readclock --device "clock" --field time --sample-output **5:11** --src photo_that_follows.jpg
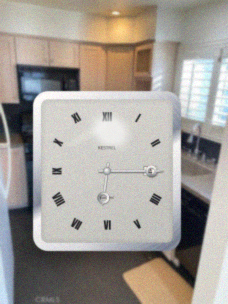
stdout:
**6:15**
